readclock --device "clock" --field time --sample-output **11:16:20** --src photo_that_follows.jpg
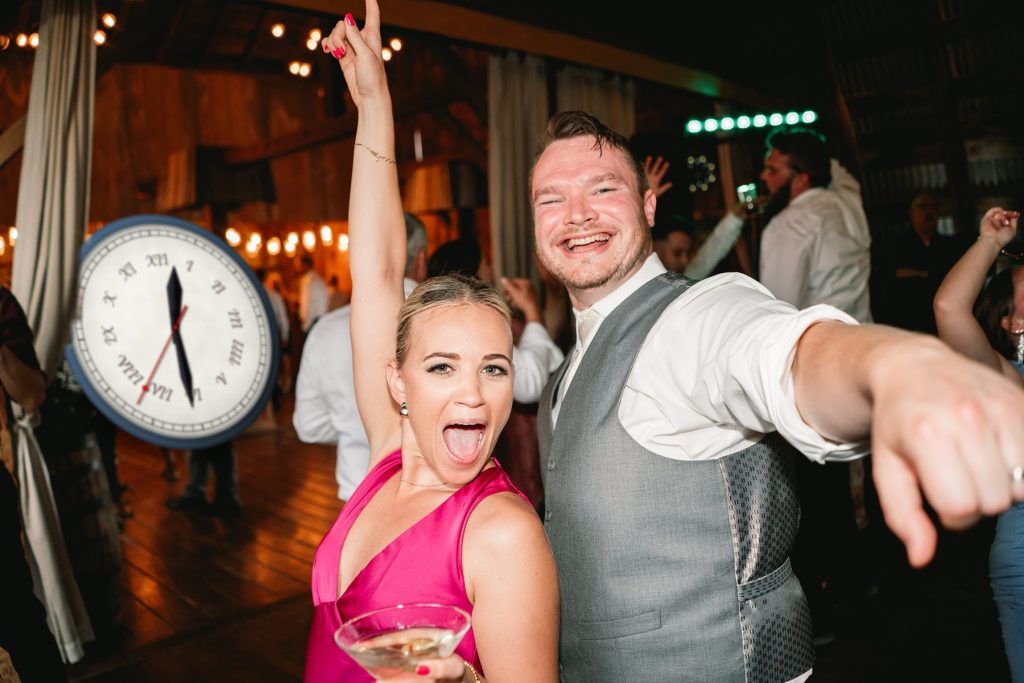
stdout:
**12:30:37**
